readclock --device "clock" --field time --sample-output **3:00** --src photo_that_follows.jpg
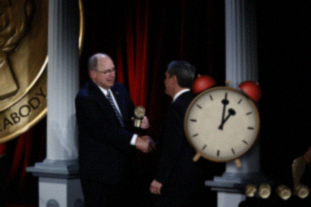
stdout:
**1:00**
